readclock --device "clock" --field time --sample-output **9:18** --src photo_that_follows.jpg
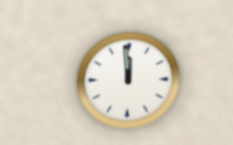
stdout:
**11:59**
